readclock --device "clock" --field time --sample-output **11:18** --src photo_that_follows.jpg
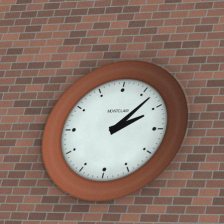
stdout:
**2:07**
